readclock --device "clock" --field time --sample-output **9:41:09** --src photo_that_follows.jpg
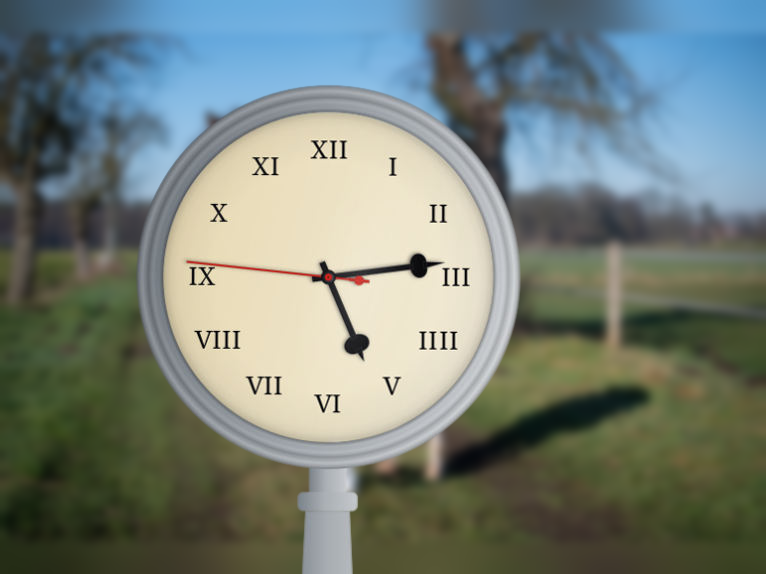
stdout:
**5:13:46**
